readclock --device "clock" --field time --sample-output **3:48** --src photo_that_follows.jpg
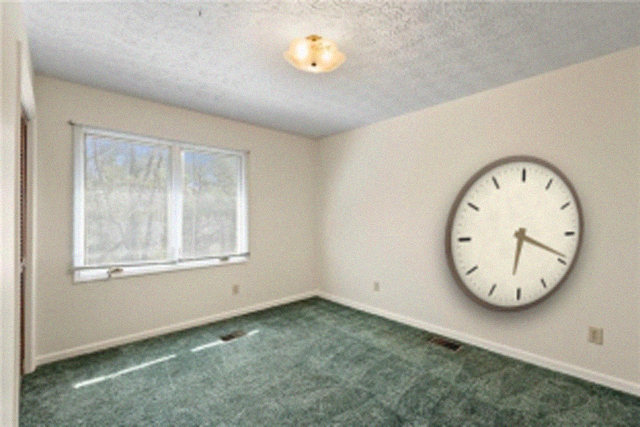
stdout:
**6:19**
